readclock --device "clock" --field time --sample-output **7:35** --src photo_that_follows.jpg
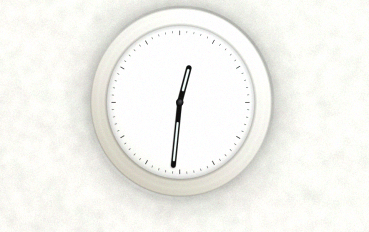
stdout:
**12:31**
